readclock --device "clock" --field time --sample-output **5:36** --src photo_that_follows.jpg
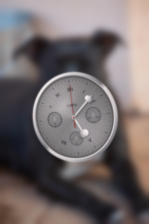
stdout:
**5:08**
